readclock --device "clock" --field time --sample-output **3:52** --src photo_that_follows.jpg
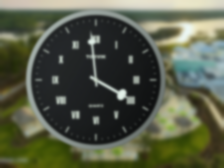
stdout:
**3:59**
